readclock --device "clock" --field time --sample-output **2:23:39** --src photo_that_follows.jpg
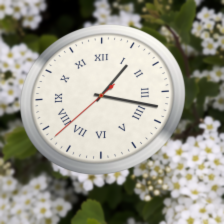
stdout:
**1:17:38**
